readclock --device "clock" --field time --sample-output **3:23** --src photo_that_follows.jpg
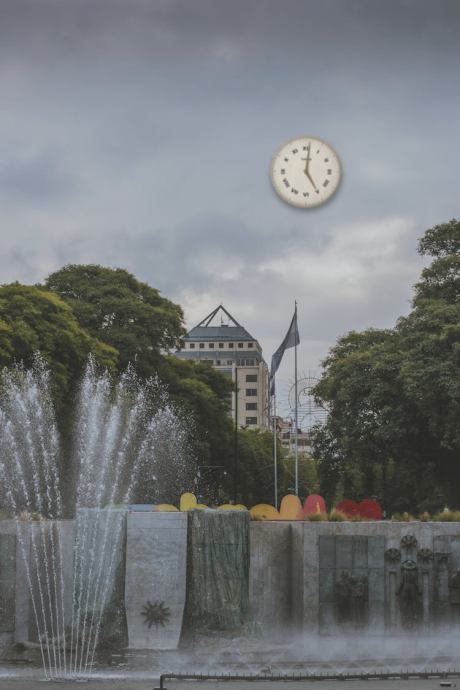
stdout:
**5:01**
